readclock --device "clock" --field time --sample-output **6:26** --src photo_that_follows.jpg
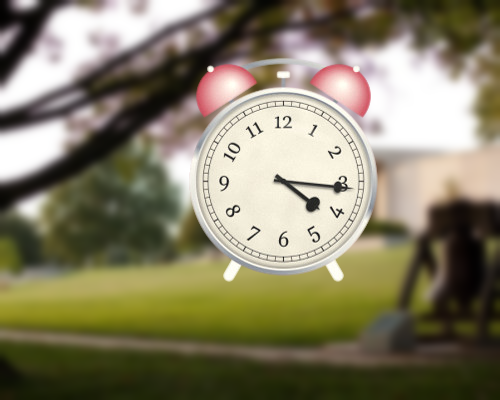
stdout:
**4:16**
